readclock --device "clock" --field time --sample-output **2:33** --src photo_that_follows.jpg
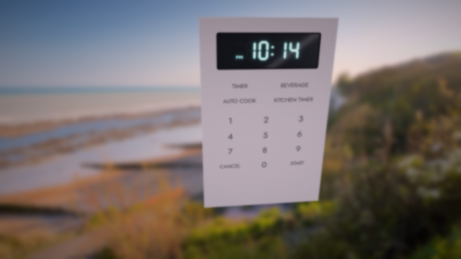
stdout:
**10:14**
